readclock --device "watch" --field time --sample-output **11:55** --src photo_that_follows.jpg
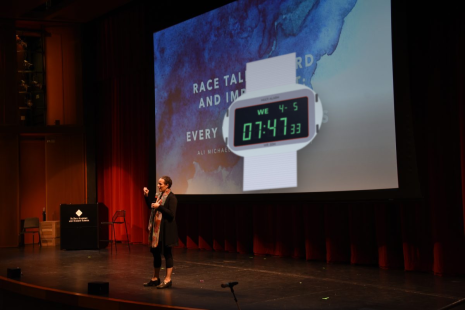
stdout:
**7:47**
